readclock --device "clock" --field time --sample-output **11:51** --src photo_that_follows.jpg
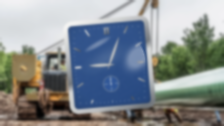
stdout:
**9:04**
